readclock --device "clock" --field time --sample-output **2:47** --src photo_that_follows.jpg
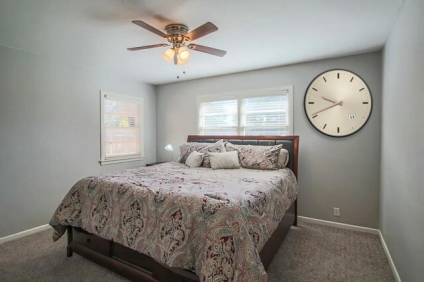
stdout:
**9:41**
